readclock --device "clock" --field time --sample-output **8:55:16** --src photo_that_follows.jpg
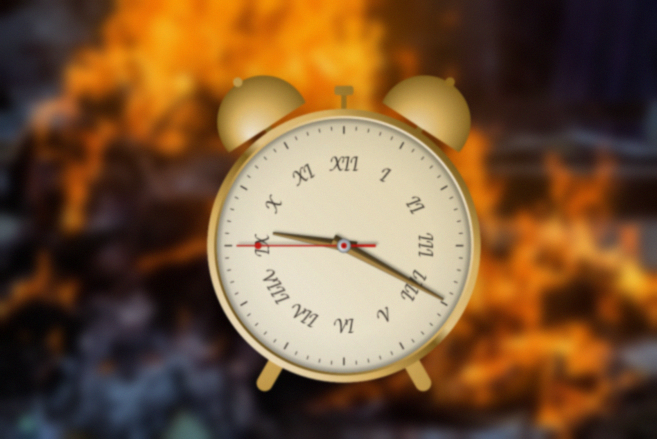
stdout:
**9:19:45**
